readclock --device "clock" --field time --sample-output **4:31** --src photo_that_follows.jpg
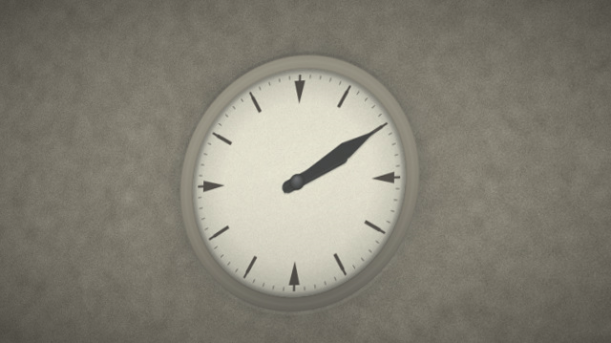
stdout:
**2:10**
